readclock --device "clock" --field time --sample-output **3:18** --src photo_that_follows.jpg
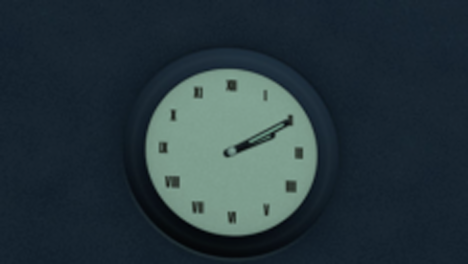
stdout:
**2:10**
